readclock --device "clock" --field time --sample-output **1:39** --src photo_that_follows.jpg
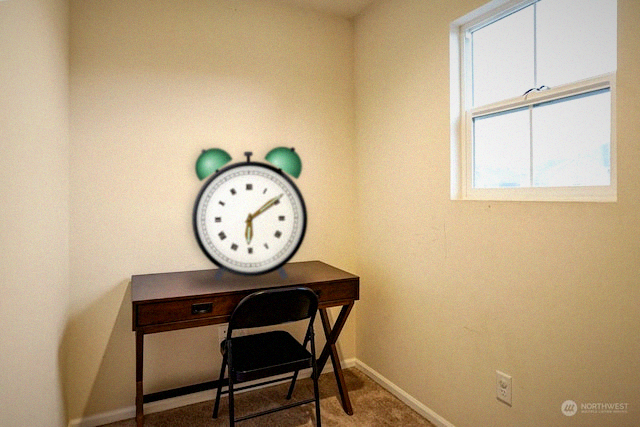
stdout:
**6:09**
